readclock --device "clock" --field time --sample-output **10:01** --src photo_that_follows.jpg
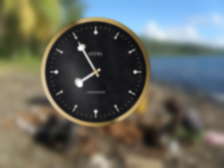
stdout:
**7:55**
